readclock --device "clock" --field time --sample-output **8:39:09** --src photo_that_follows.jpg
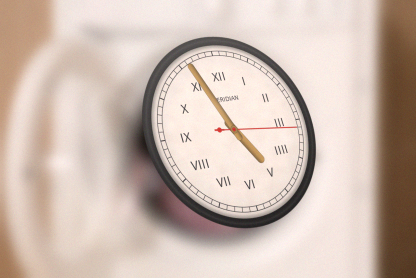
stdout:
**4:56:16**
